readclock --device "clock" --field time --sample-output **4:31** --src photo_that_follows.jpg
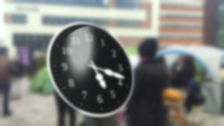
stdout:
**5:18**
